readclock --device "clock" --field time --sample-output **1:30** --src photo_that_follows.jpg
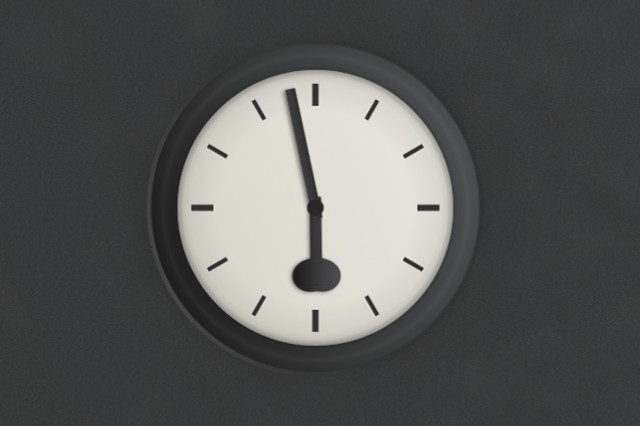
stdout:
**5:58**
